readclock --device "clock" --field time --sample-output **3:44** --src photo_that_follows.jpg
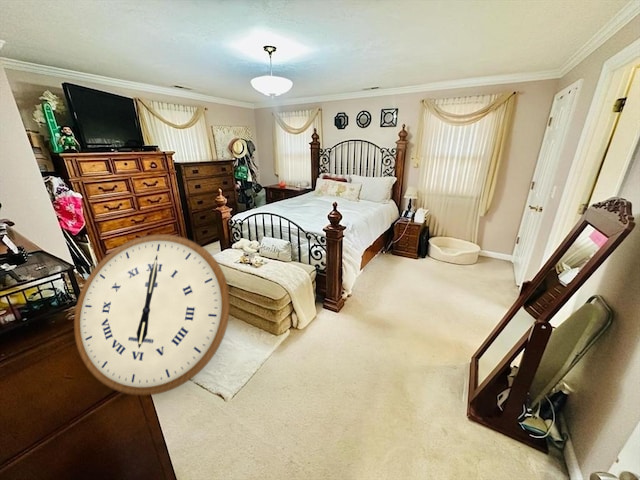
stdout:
**6:00**
